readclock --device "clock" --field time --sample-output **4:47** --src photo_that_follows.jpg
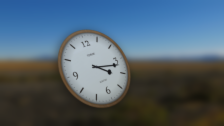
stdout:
**4:17**
